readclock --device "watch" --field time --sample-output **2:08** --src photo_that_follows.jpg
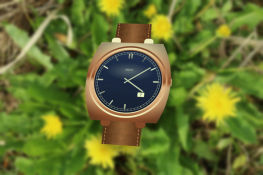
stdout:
**4:09**
